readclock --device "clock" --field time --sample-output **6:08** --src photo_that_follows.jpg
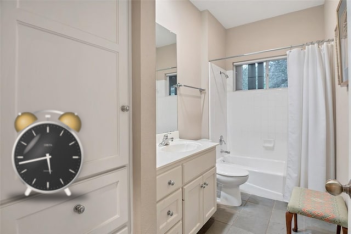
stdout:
**5:43**
